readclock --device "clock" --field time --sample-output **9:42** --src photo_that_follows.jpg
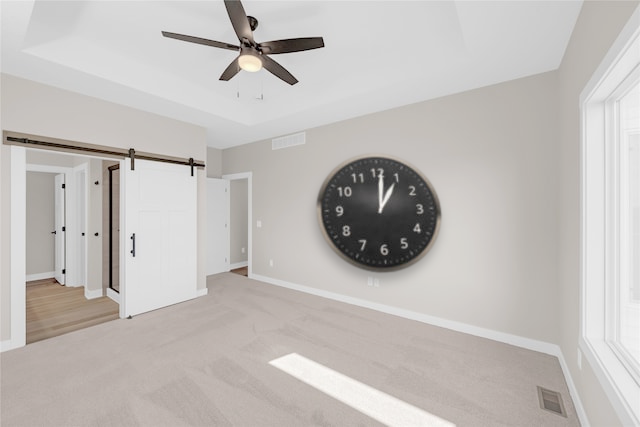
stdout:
**1:01**
